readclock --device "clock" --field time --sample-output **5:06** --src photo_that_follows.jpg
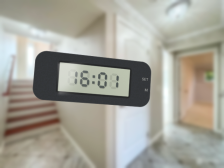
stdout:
**16:01**
